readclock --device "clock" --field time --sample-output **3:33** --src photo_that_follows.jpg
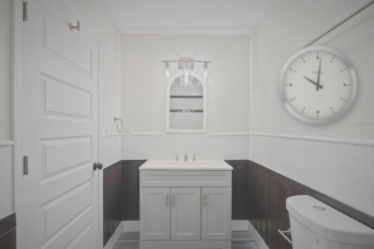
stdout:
**10:01**
